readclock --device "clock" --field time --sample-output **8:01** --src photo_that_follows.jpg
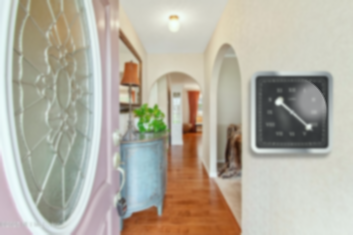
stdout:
**10:22**
